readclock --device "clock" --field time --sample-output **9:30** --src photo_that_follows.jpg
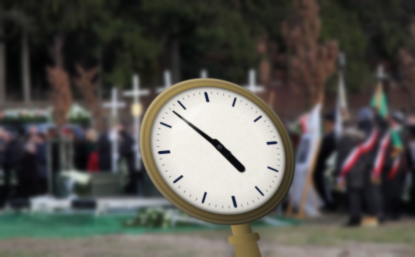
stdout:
**4:53**
